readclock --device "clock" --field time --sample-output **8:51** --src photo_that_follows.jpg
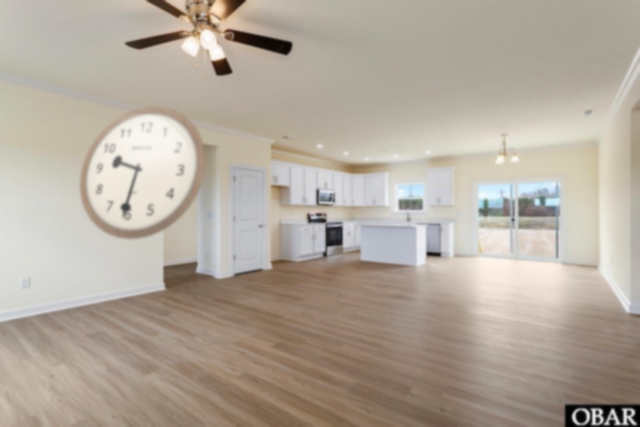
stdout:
**9:31**
